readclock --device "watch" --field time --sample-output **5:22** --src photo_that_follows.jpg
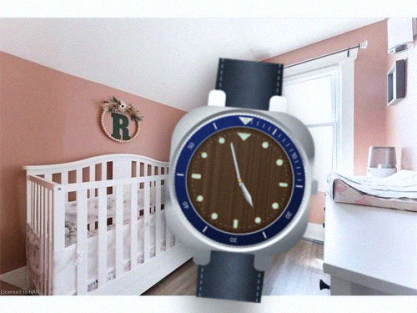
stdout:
**4:57**
